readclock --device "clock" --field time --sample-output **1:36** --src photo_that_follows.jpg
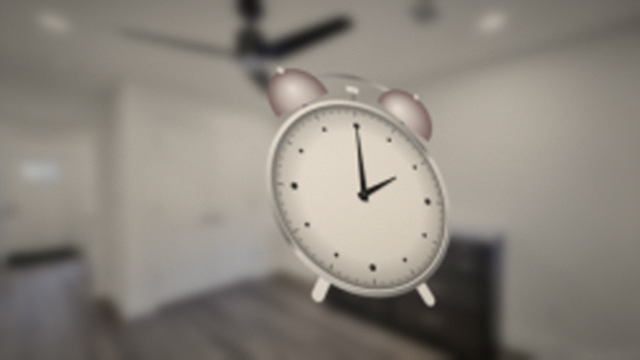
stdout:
**2:00**
